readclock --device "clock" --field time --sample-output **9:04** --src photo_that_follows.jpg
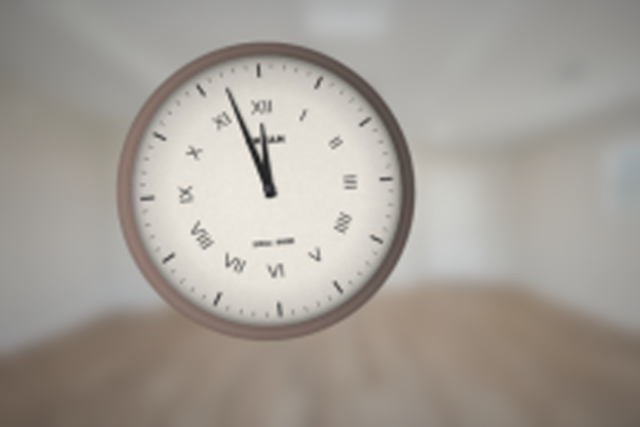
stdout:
**11:57**
